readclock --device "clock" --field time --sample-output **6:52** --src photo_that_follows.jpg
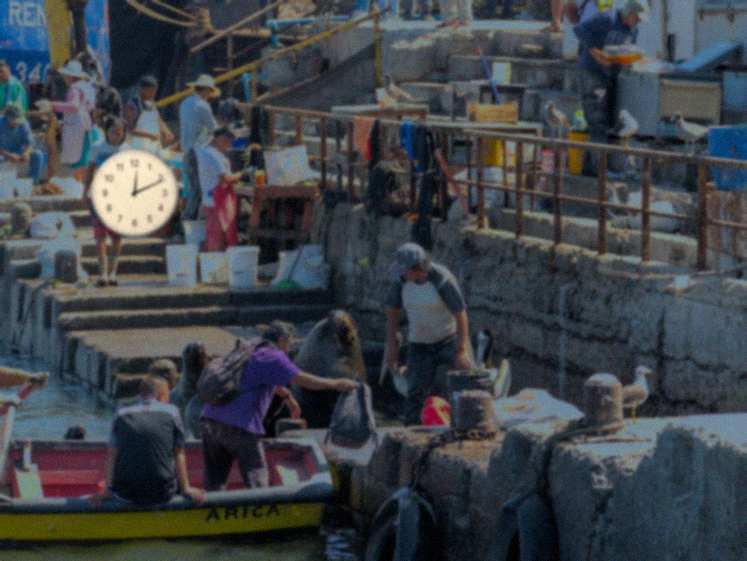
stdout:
**12:11**
